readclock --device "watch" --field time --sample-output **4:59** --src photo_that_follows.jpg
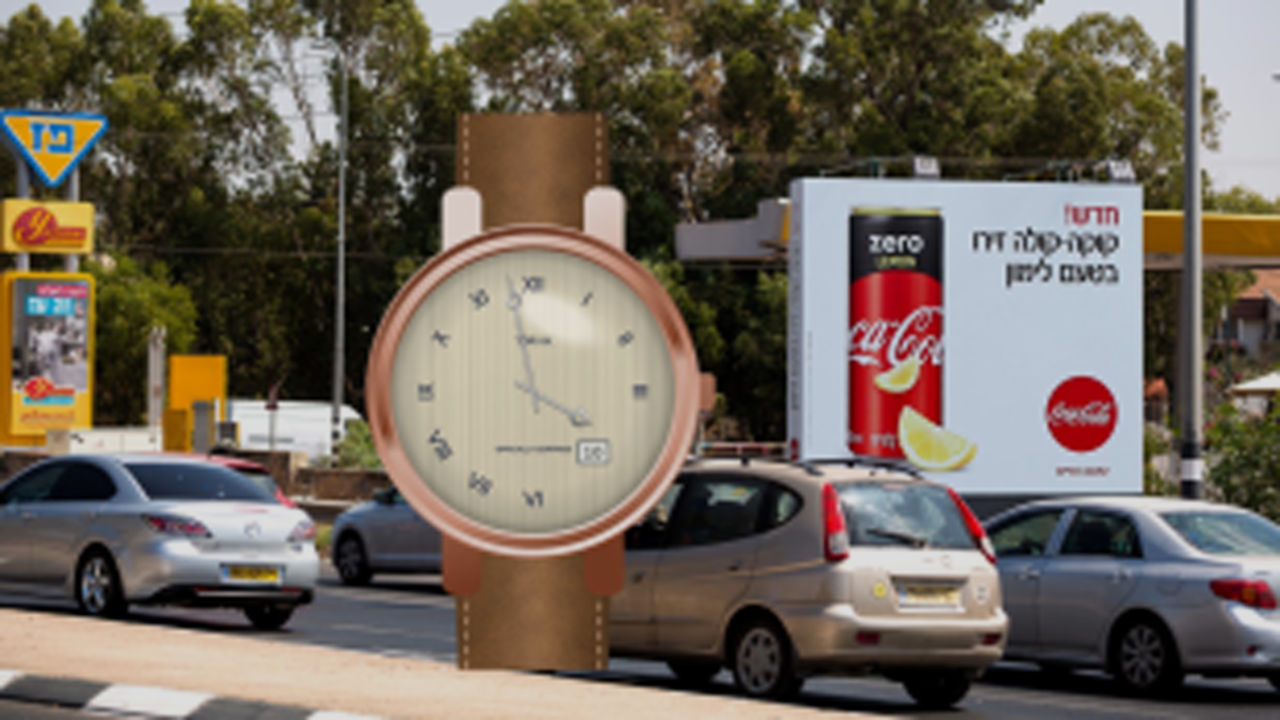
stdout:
**3:58**
